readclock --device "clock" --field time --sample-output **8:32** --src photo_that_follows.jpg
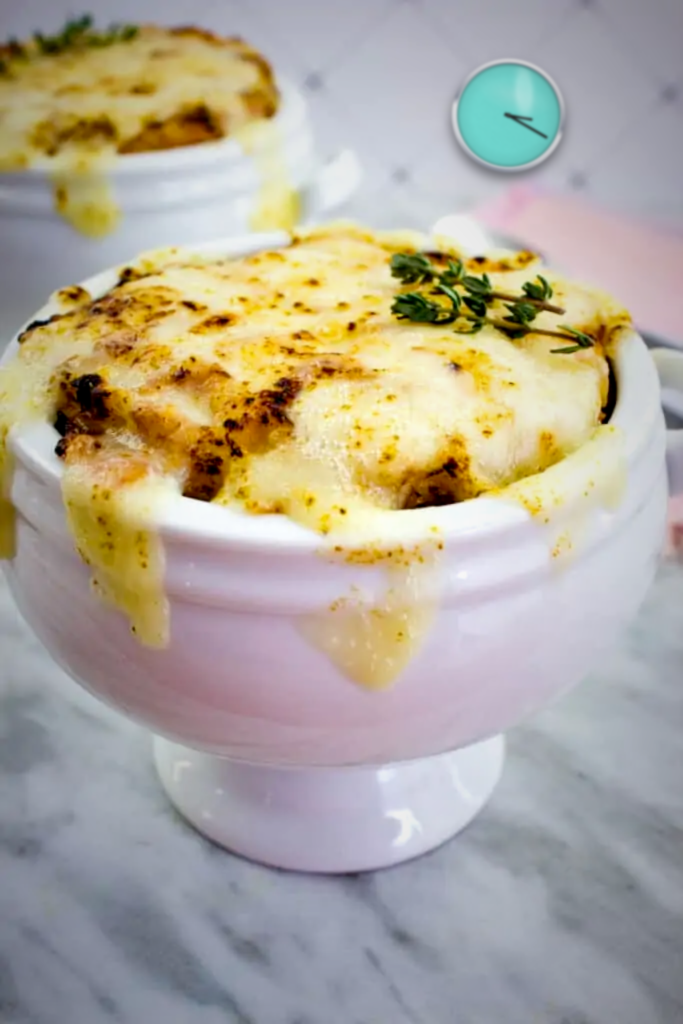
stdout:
**3:20**
